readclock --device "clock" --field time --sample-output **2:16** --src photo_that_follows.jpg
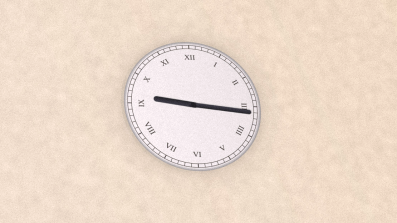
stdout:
**9:16**
